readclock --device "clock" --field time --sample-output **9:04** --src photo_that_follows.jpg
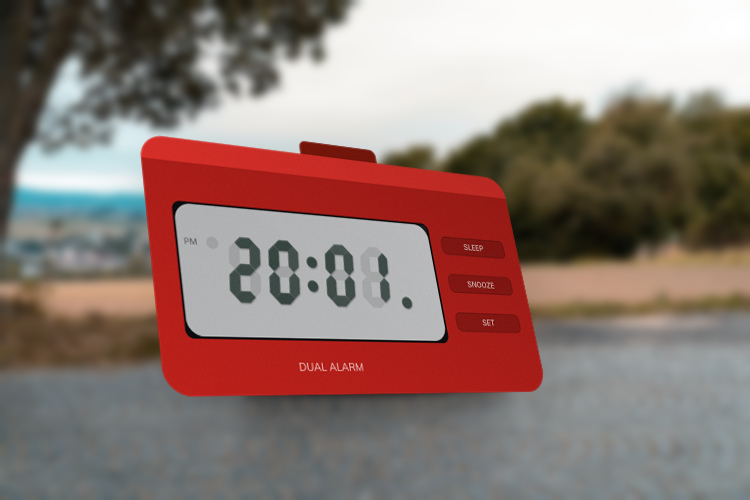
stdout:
**20:01**
